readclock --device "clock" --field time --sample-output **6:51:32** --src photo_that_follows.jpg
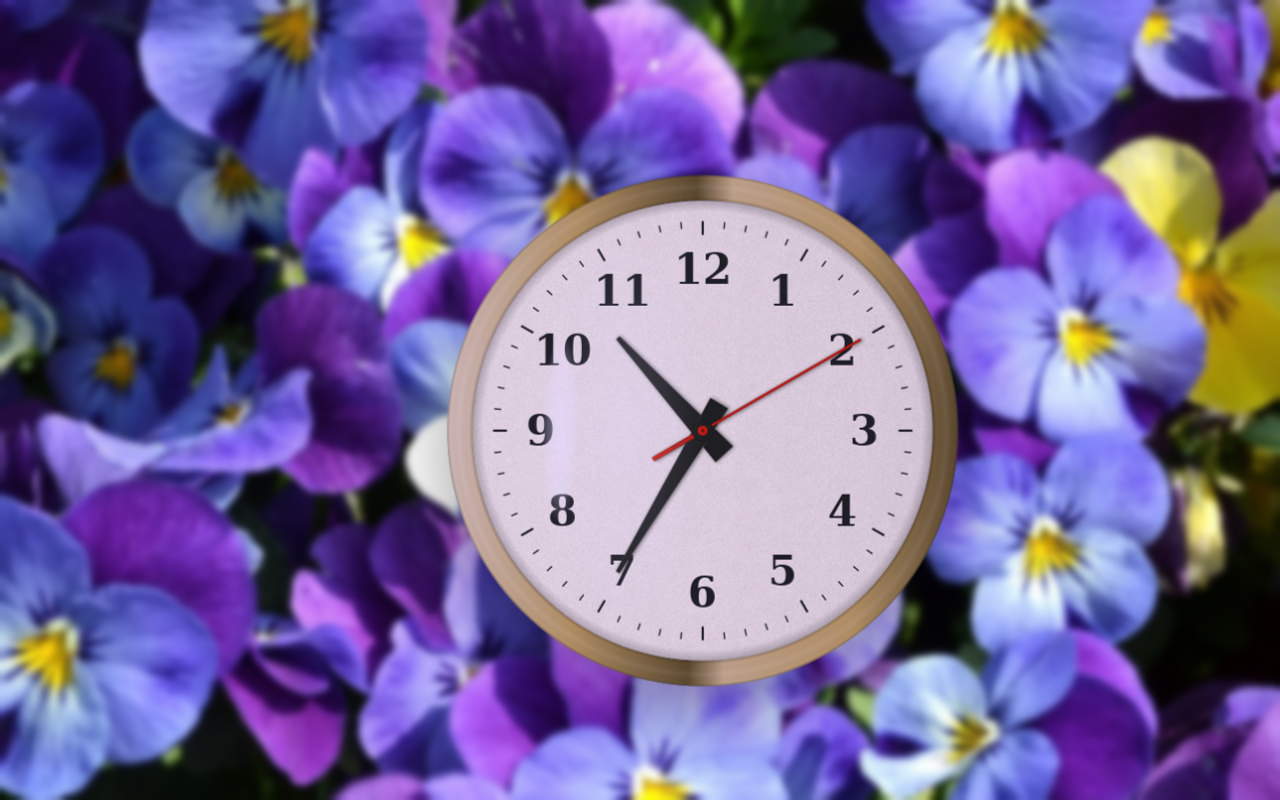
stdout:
**10:35:10**
